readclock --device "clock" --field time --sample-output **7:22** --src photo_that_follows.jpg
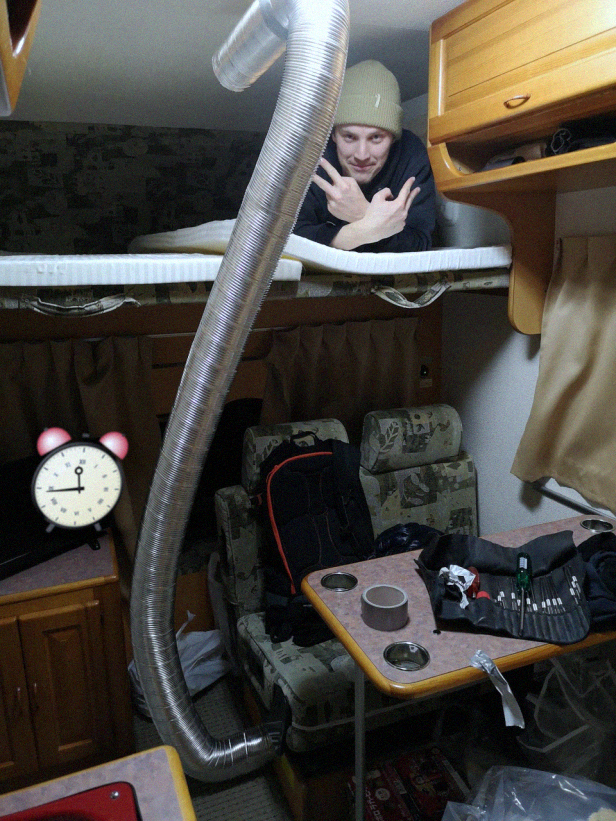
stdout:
**11:44**
